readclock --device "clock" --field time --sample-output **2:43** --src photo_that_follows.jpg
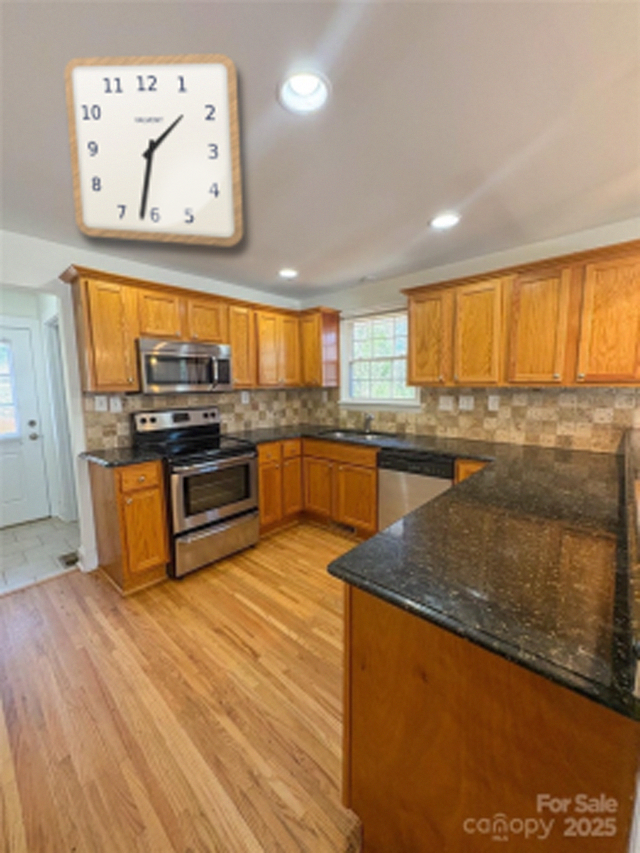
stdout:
**1:32**
